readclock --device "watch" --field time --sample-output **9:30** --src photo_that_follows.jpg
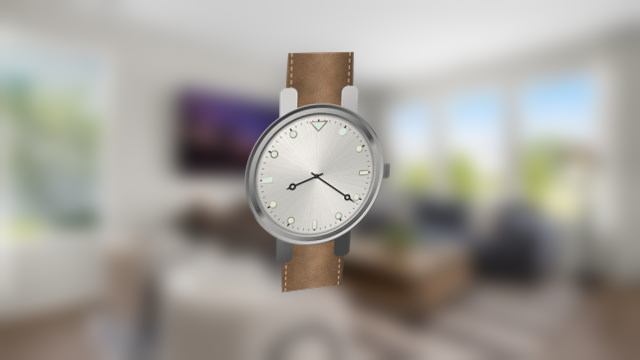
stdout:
**8:21**
